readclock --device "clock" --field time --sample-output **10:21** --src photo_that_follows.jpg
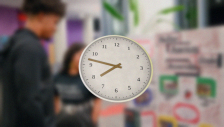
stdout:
**7:47**
